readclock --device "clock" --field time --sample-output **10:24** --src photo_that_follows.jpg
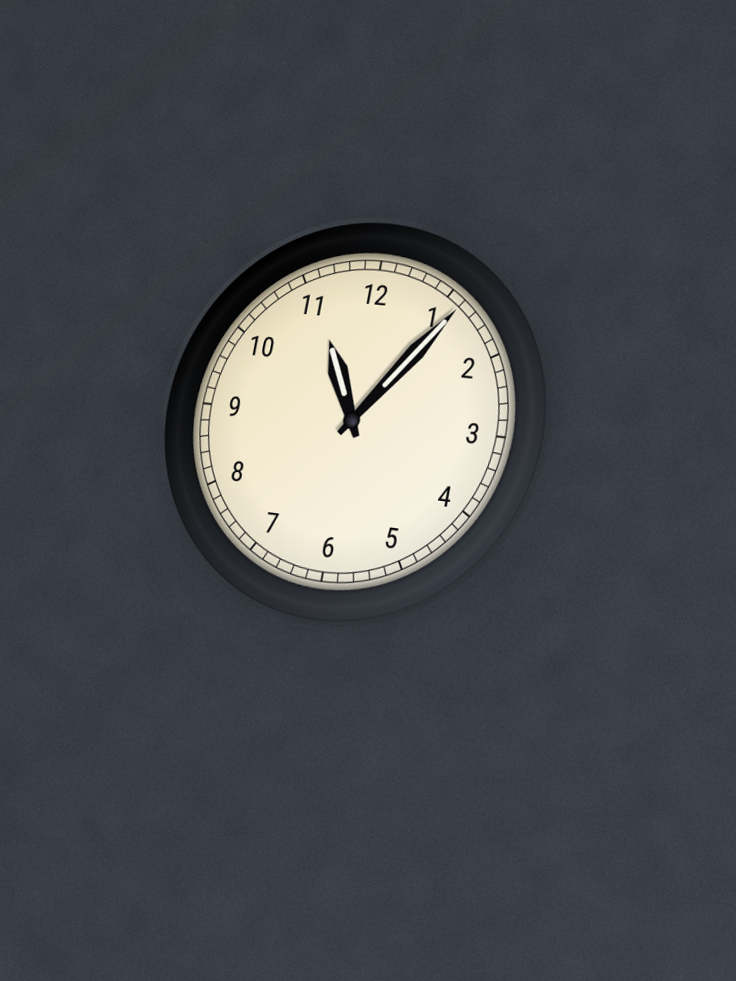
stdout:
**11:06**
